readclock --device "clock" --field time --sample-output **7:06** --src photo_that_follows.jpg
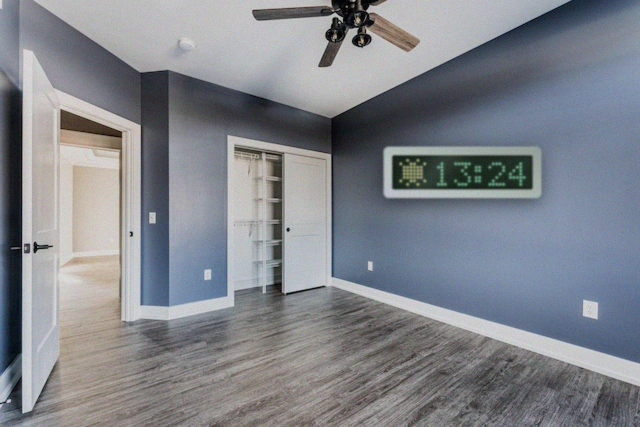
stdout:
**13:24**
